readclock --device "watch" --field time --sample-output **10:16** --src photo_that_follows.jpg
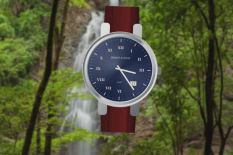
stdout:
**3:24**
